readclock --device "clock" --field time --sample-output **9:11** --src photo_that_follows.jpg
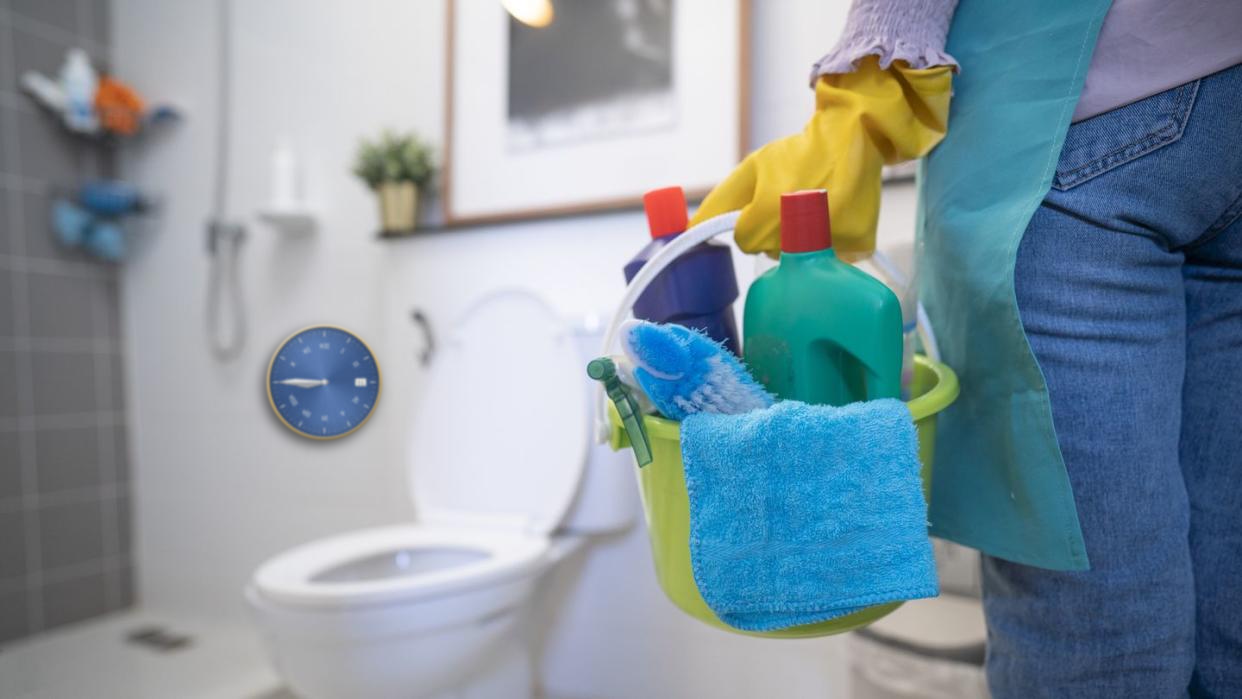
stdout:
**8:45**
